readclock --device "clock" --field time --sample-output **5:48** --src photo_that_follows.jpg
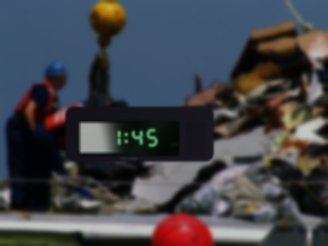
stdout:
**1:45**
